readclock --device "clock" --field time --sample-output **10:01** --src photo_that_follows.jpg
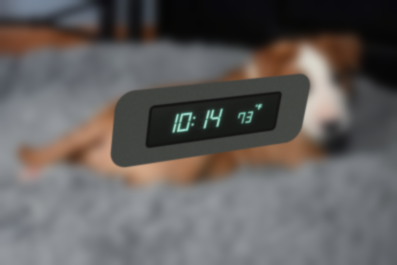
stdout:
**10:14**
